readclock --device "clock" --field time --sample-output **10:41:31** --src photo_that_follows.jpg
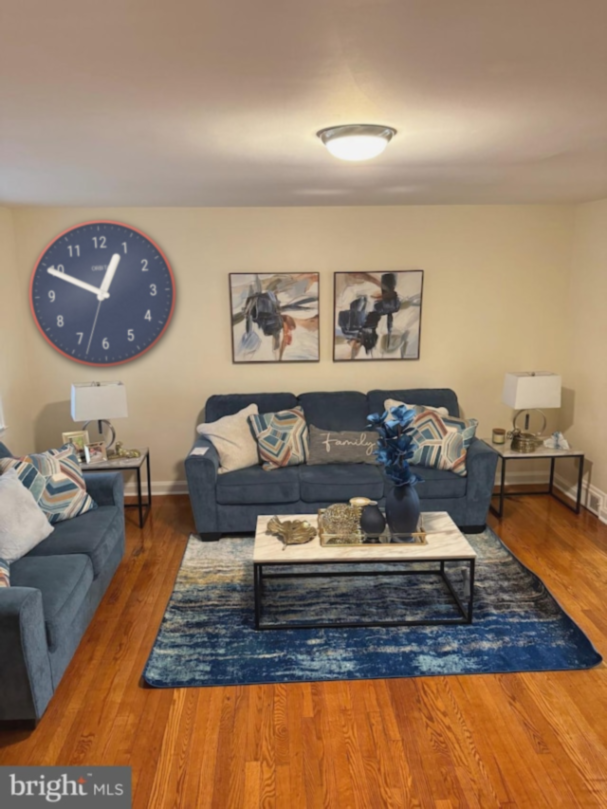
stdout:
**12:49:33**
